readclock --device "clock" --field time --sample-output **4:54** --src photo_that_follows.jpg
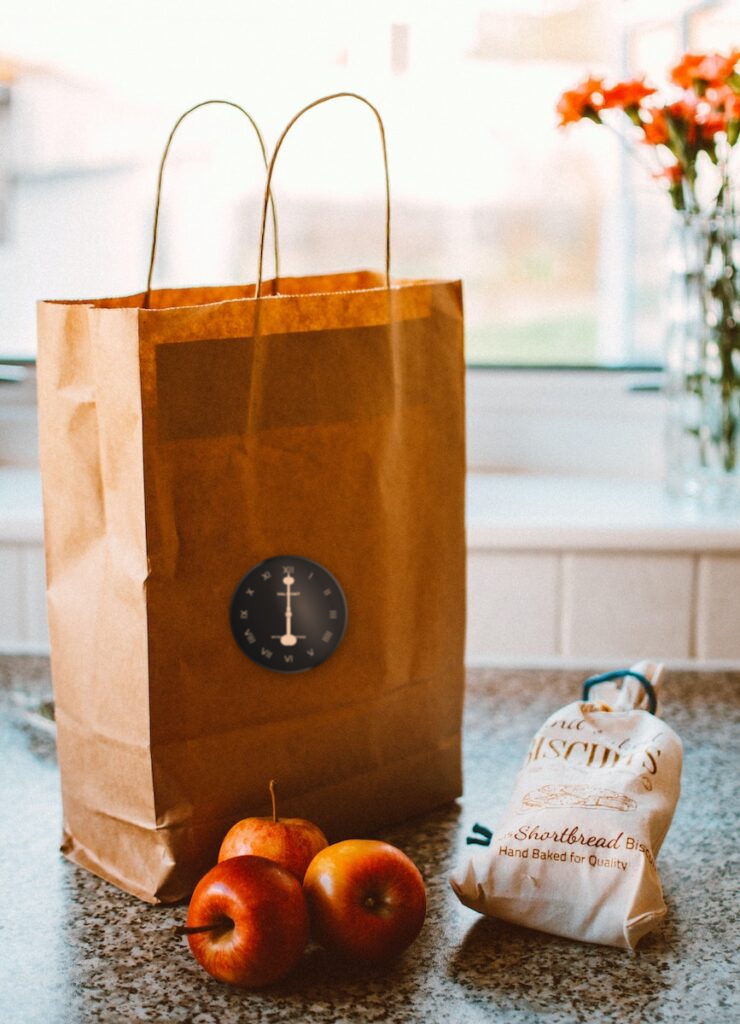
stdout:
**6:00**
